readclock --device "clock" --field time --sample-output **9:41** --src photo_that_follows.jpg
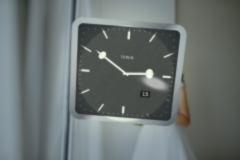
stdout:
**2:51**
